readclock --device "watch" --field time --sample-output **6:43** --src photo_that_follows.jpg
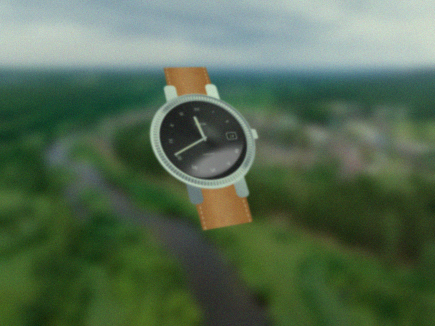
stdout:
**11:41**
